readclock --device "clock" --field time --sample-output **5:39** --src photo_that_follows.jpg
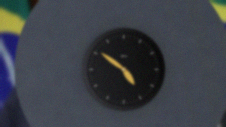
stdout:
**4:51**
